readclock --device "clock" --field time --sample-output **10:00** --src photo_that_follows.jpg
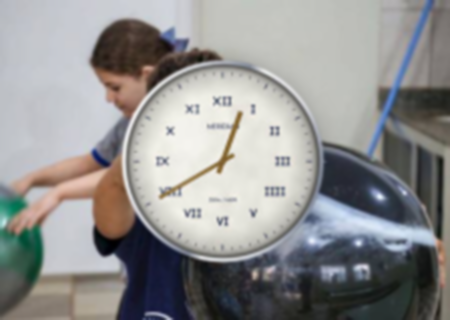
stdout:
**12:40**
